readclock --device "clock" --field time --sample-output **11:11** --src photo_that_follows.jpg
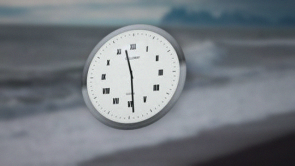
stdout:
**11:29**
